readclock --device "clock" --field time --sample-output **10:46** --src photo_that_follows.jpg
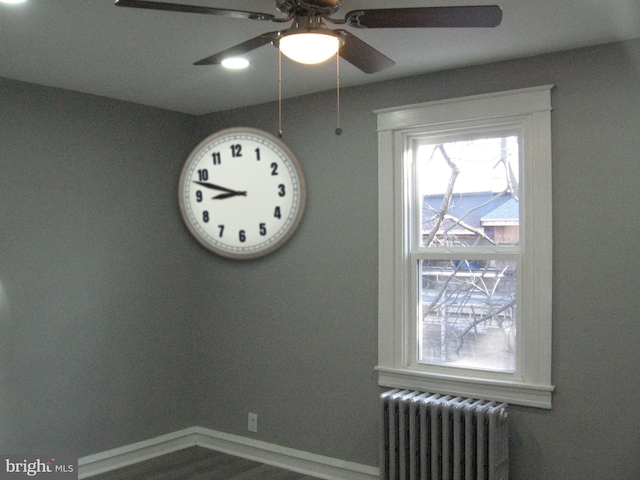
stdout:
**8:48**
